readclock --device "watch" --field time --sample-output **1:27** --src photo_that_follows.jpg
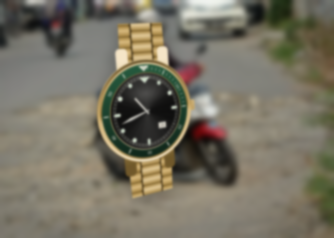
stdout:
**10:42**
